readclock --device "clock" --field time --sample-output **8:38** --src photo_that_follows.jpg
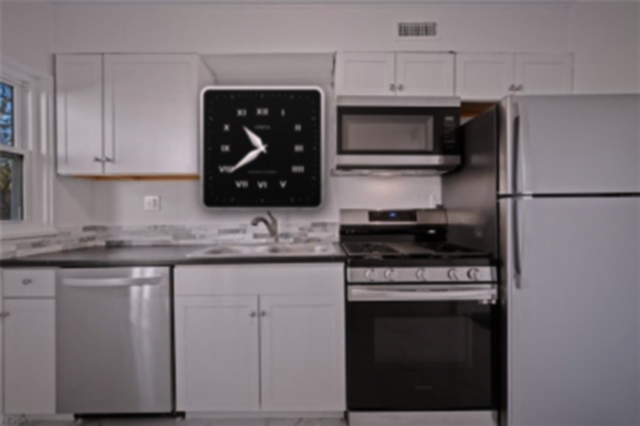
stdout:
**10:39**
